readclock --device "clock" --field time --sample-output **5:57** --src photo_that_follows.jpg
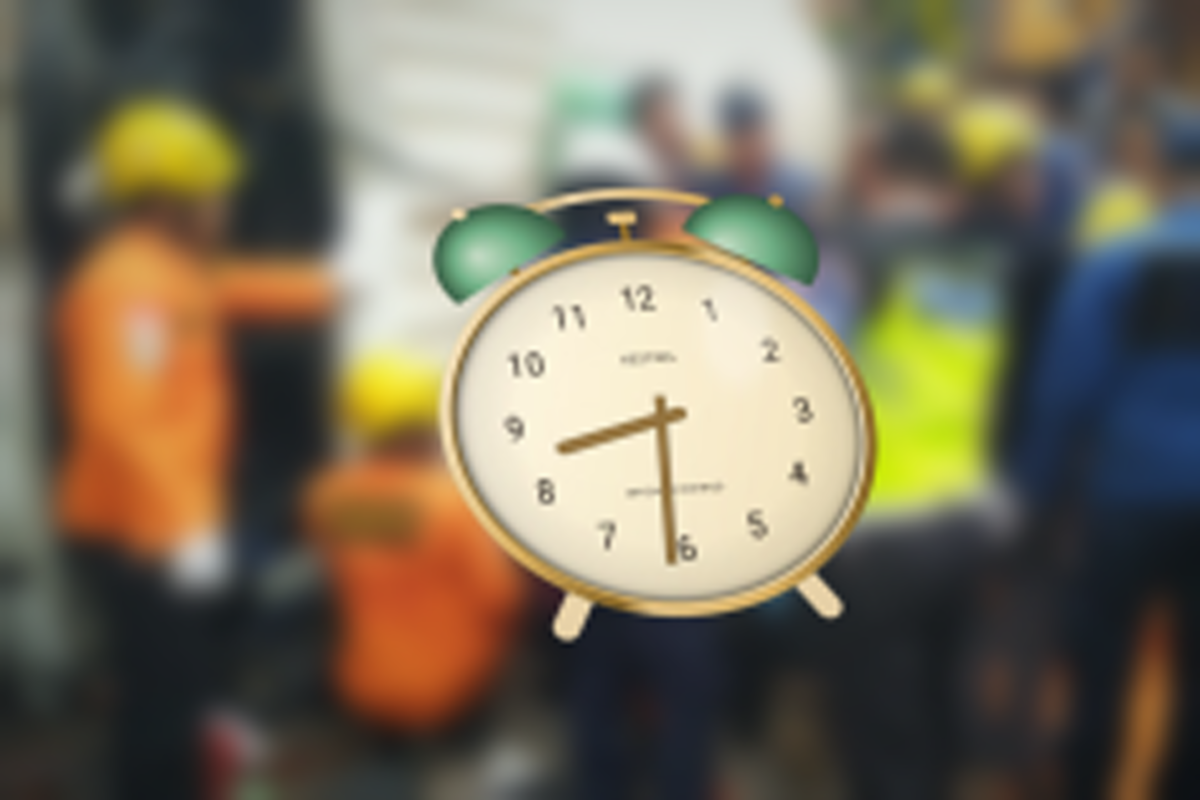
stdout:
**8:31**
